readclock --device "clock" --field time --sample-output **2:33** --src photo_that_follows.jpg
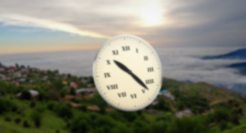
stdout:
**10:23**
